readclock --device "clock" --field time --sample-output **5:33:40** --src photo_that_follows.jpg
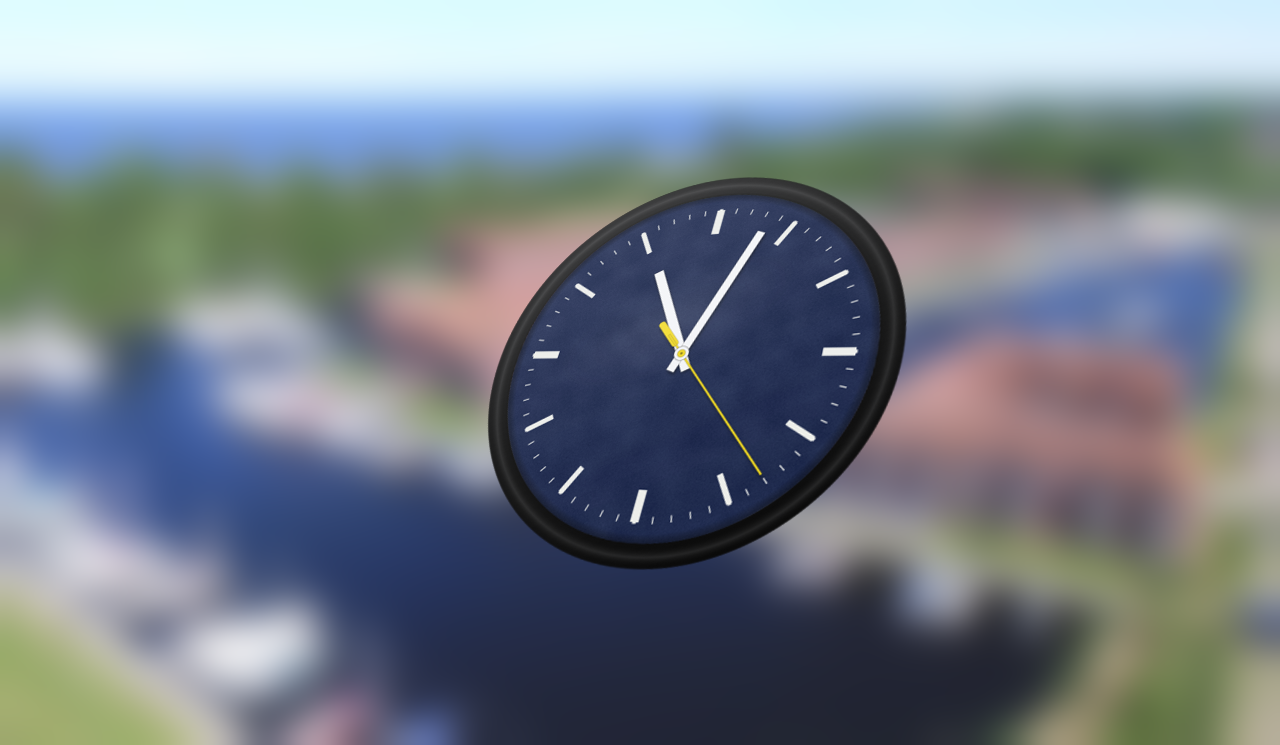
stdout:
**11:03:23**
